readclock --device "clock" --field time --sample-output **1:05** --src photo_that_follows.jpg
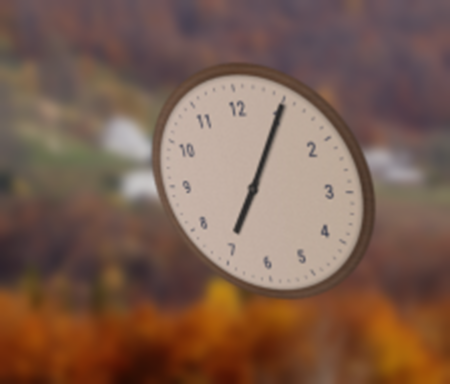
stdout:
**7:05**
